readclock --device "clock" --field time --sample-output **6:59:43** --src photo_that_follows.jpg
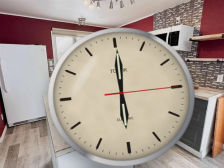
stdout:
**6:00:15**
